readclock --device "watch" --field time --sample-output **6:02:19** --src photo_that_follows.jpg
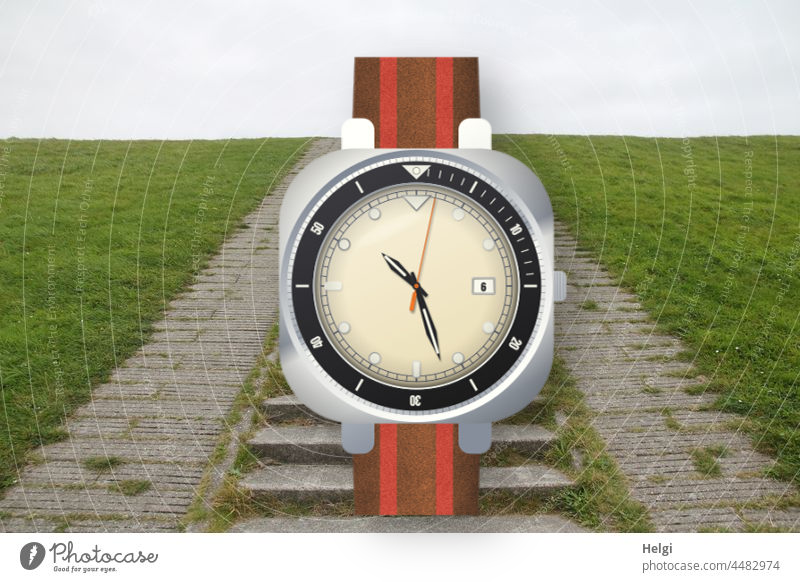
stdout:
**10:27:02**
